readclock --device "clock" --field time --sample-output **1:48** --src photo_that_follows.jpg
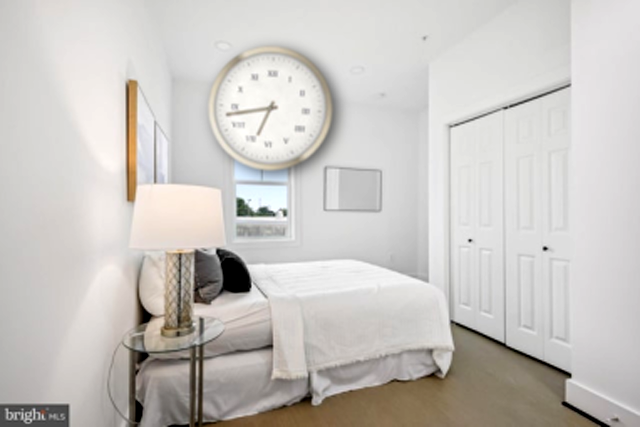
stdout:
**6:43**
